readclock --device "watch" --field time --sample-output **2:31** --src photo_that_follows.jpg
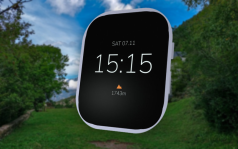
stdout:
**15:15**
